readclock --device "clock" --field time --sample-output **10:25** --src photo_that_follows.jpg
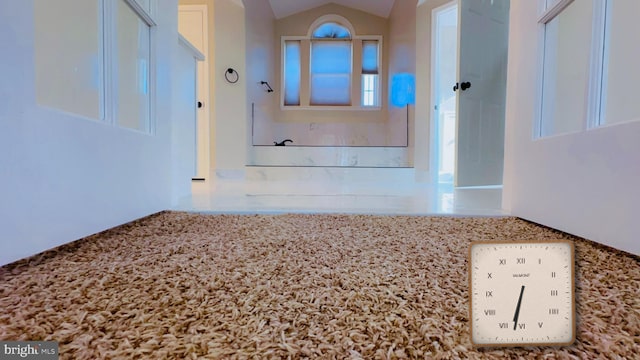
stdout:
**6:32**
